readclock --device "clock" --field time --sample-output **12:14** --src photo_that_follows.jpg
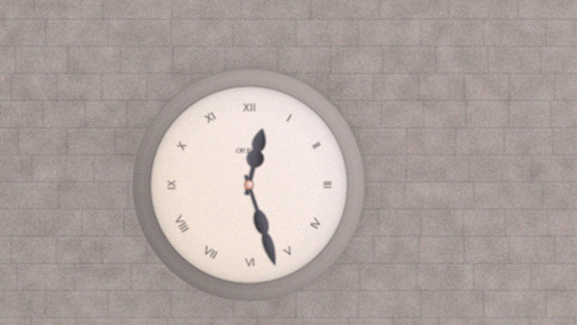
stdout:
**12:27**
